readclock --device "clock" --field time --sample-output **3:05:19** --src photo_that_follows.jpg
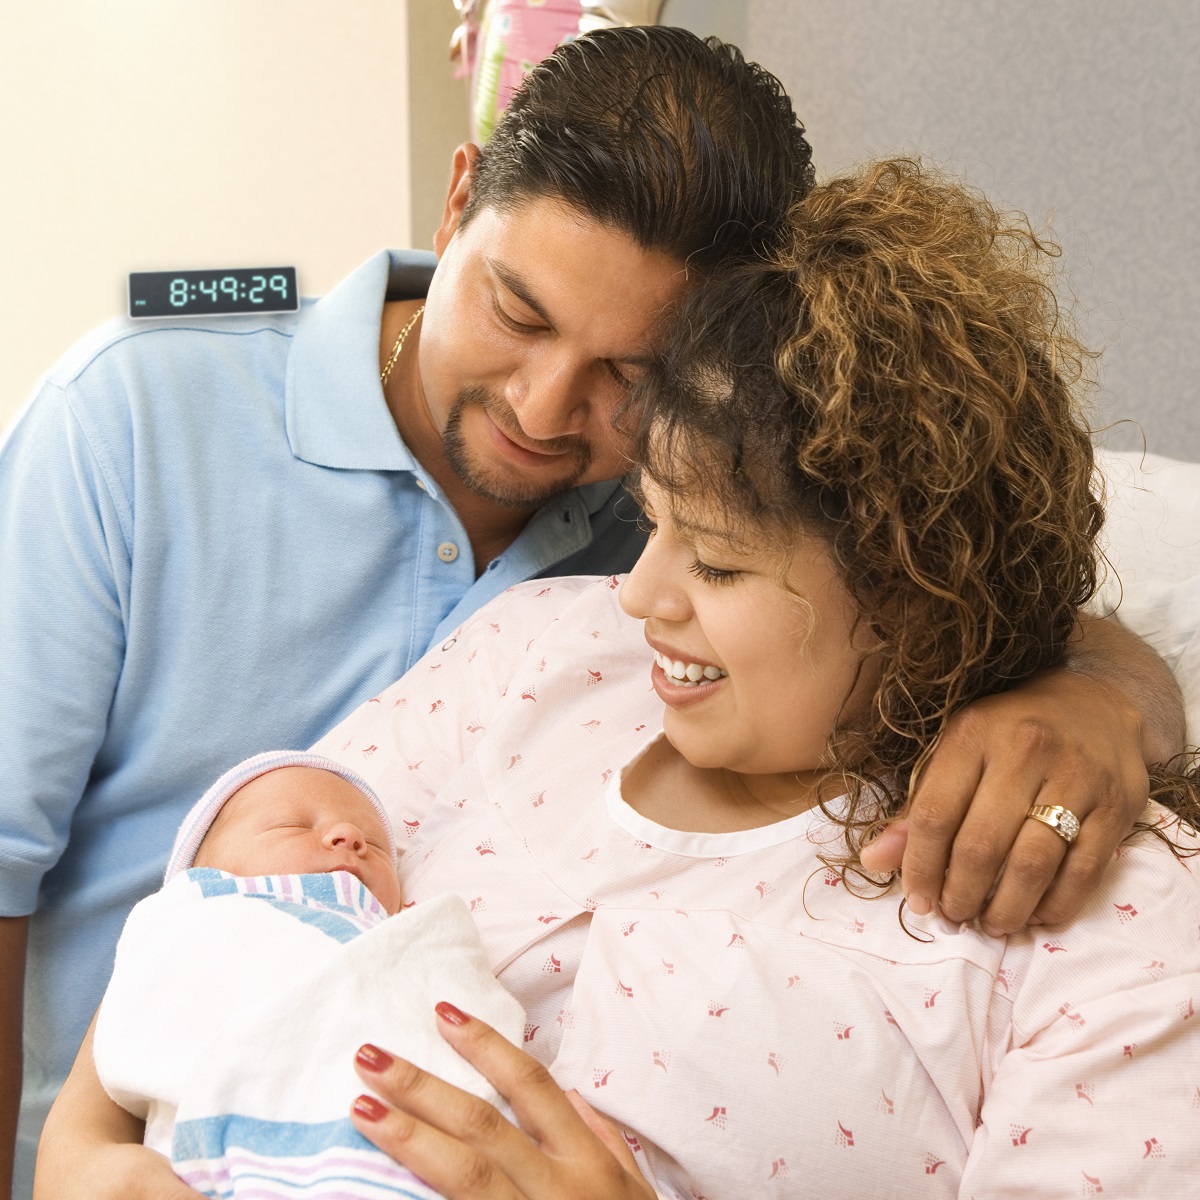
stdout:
**8:49:29**
